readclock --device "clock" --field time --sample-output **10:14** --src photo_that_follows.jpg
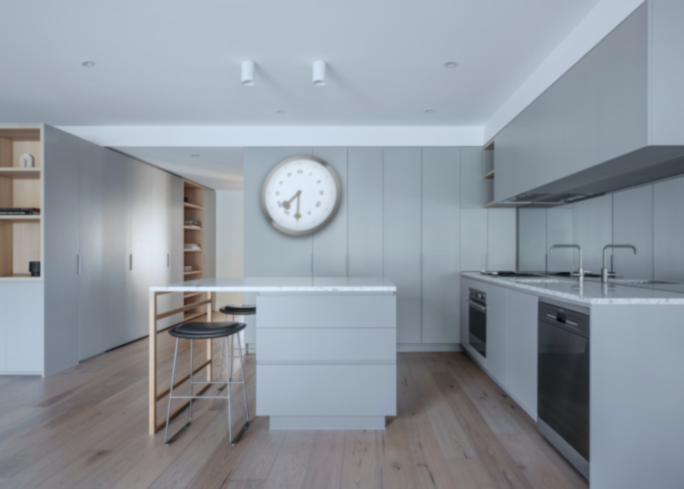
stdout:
**7:30**
